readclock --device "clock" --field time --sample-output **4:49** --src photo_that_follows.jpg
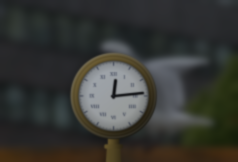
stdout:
**12:14**
